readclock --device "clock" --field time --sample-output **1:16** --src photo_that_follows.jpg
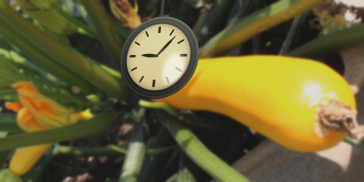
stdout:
**9:07**
